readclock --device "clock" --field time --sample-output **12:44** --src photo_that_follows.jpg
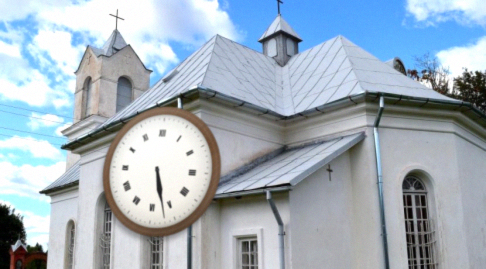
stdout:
**5:27**
